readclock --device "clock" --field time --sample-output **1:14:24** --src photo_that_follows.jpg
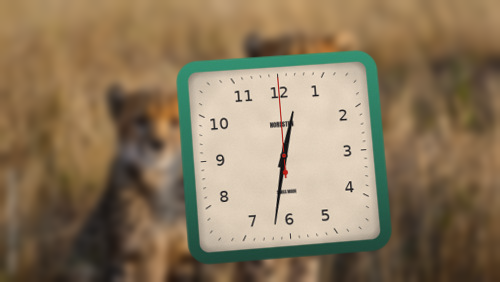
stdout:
**12:32:00**
